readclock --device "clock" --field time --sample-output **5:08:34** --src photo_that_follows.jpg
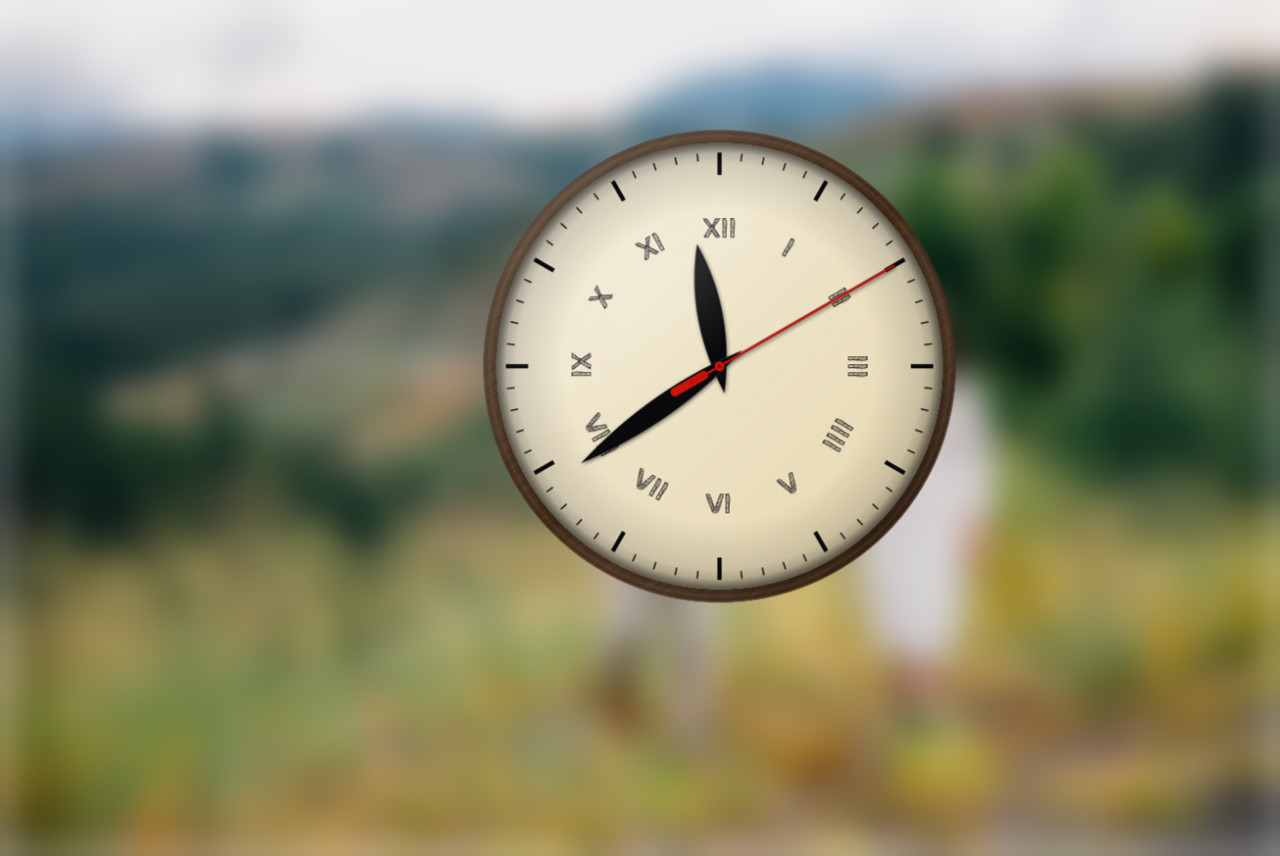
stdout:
**11:39:10**
